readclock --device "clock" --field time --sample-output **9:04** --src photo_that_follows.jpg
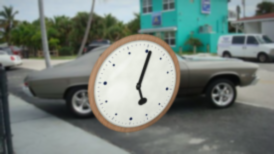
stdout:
**5:01**
